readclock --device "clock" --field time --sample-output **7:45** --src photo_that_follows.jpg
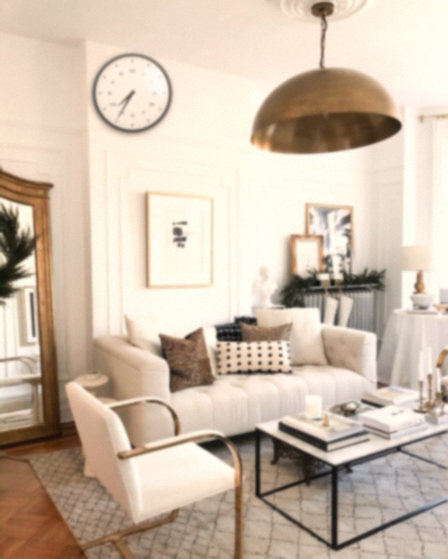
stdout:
**7:35**
